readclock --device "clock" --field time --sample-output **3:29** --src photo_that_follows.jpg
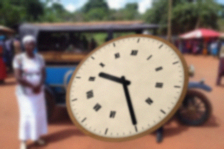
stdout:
**9:25**
